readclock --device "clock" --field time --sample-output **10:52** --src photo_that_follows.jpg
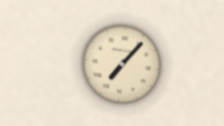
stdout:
**7:06**
